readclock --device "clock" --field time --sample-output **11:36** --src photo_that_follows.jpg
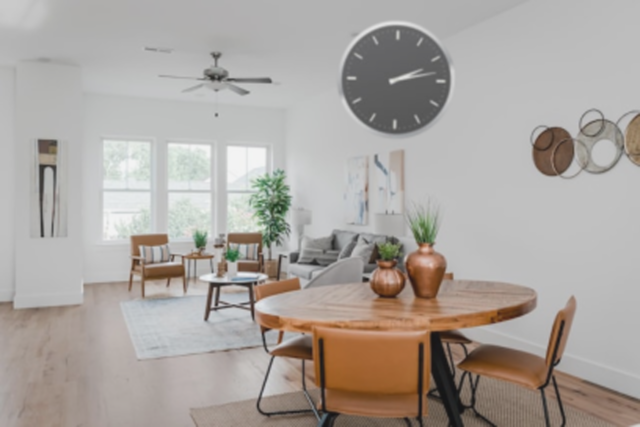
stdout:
**2:13**
